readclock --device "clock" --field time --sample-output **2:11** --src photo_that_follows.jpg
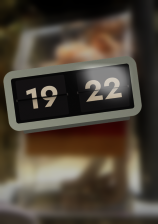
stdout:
**19:22**
